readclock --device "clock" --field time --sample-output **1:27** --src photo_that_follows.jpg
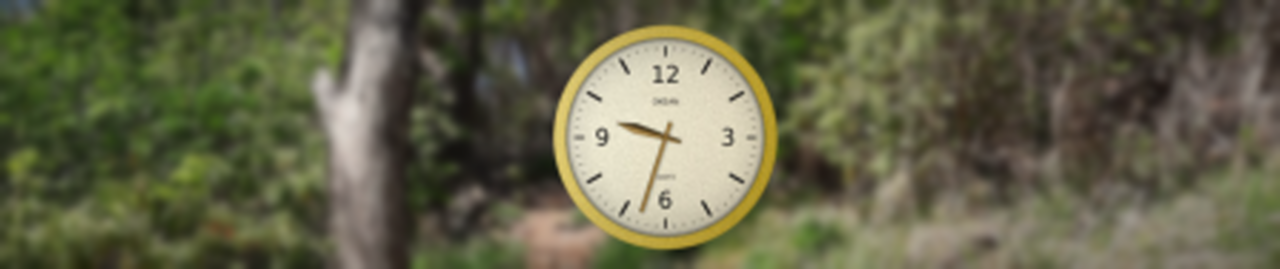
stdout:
**9:33**
